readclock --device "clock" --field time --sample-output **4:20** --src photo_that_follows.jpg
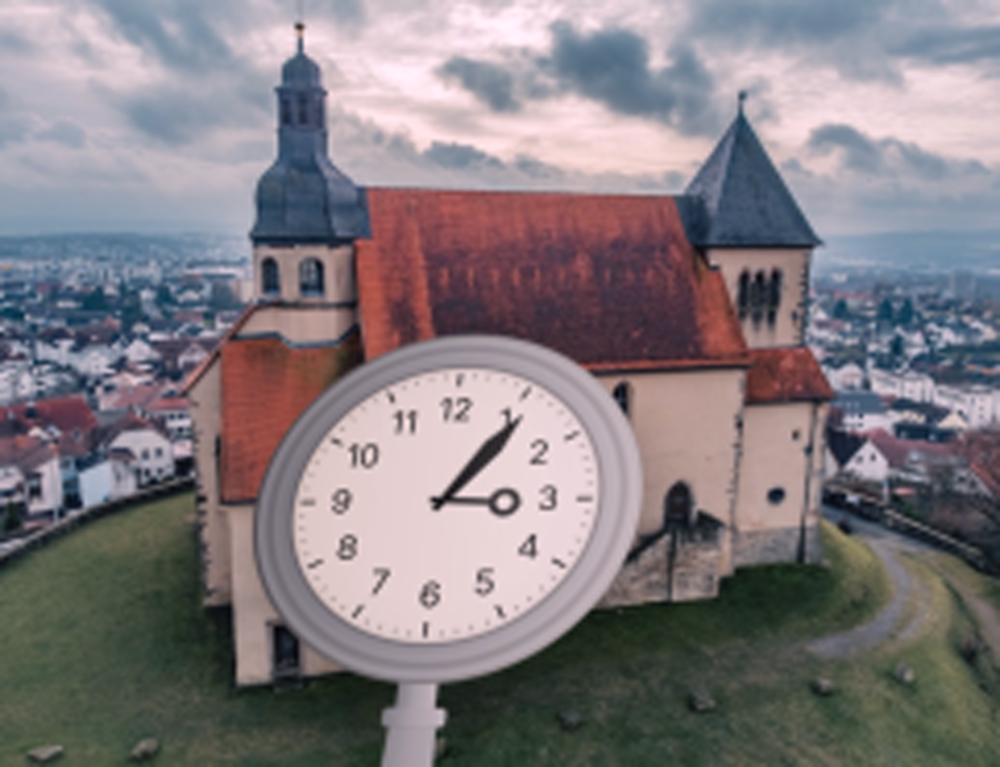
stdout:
**3:06**
